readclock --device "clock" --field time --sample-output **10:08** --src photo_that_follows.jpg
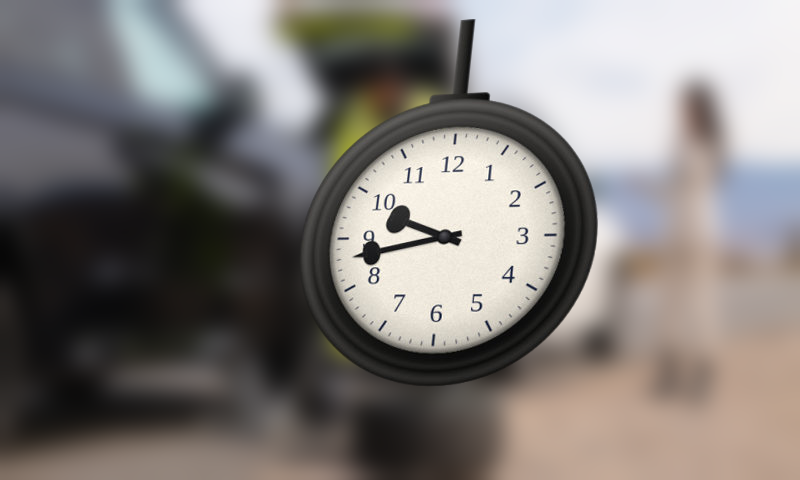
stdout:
**9:43**
